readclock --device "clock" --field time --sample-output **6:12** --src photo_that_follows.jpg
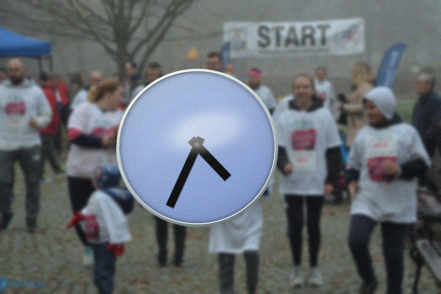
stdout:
**4:34**
